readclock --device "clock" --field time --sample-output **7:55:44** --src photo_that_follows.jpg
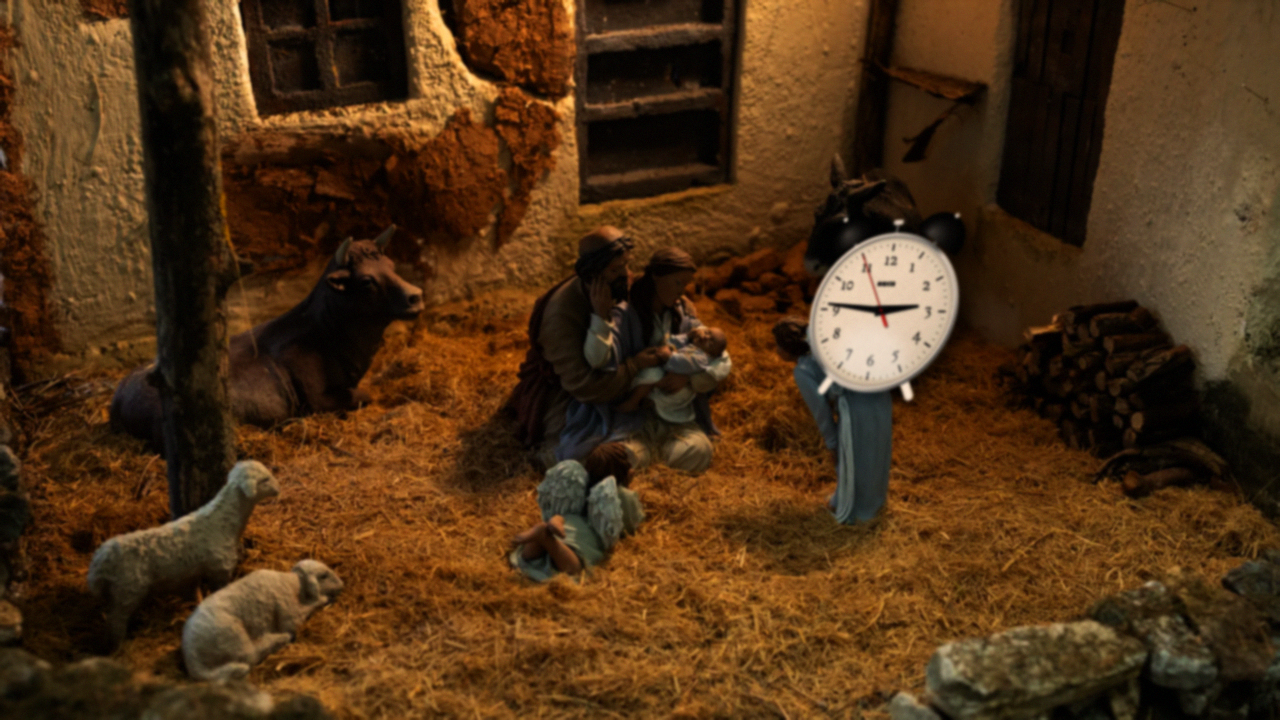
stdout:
**2:45:55**
